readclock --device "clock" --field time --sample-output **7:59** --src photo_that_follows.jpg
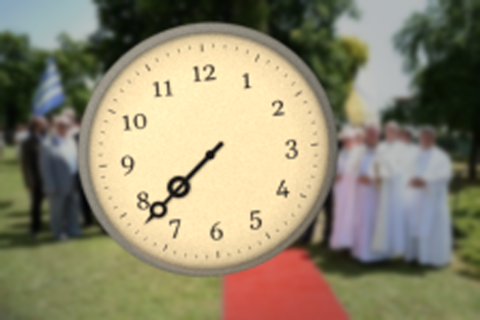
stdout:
**7:38**
